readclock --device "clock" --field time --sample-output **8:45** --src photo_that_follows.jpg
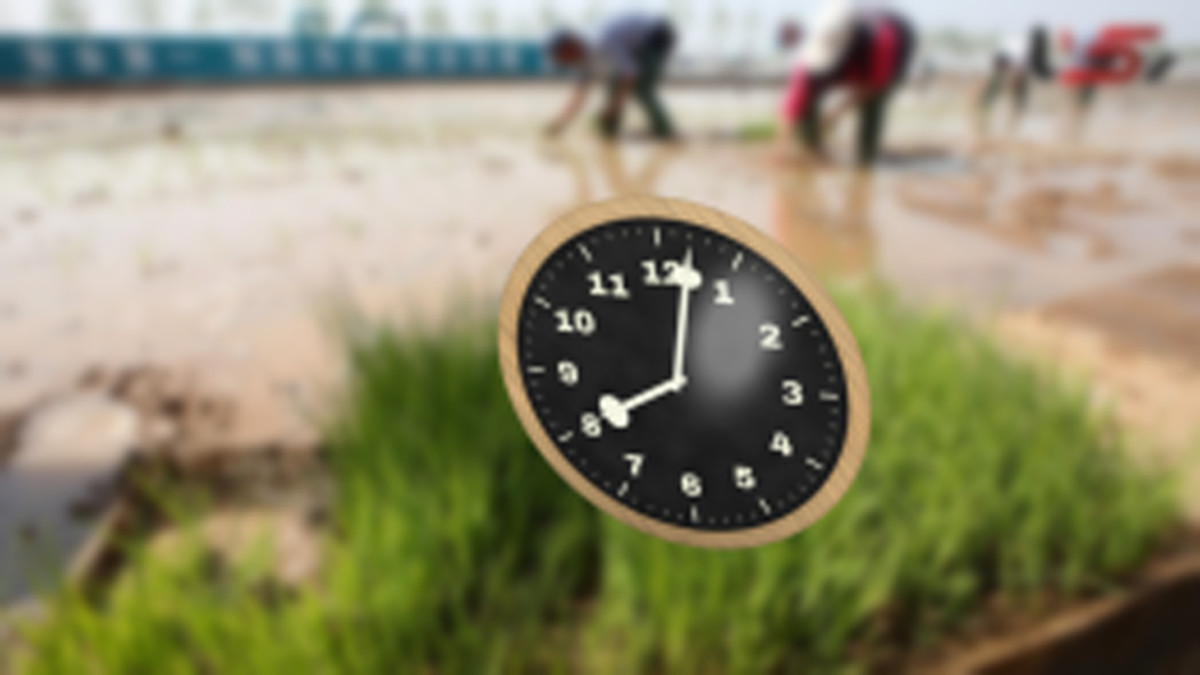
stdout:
**8:02**
